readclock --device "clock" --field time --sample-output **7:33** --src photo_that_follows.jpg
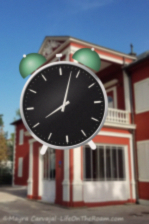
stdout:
**8:03**
